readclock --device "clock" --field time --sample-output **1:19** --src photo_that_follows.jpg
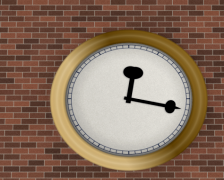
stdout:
**12:17**
